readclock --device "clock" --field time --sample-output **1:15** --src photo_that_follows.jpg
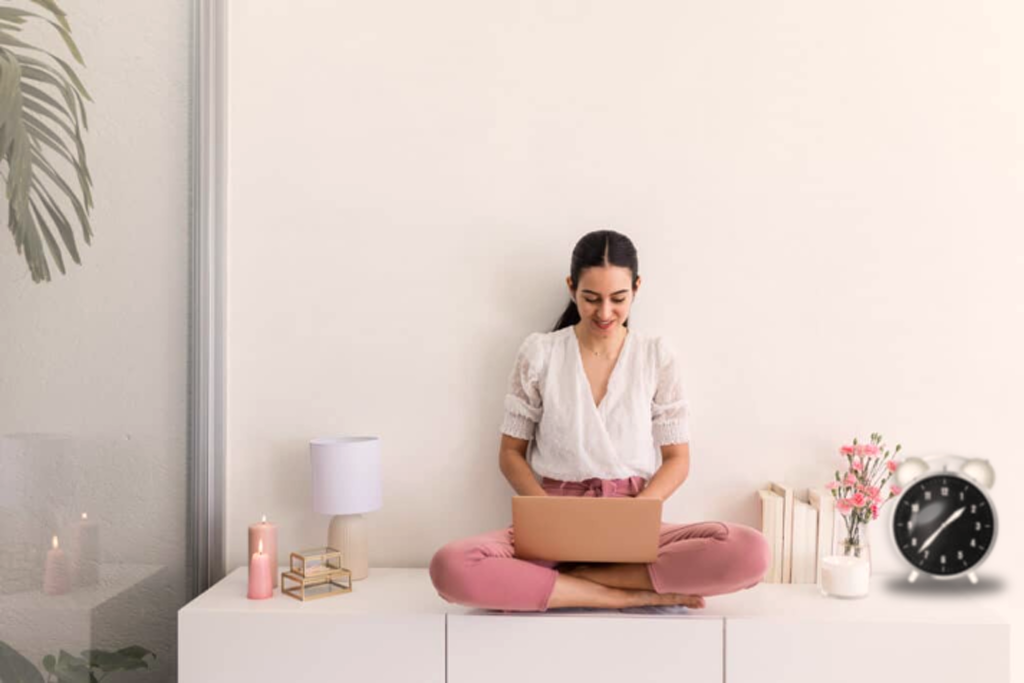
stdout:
**1:37**
